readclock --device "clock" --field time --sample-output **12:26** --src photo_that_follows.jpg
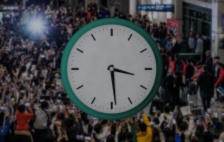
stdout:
**3:29**
